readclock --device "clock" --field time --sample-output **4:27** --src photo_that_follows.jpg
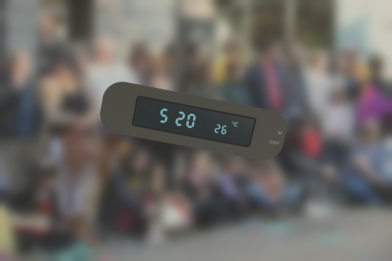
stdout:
**5:20**
